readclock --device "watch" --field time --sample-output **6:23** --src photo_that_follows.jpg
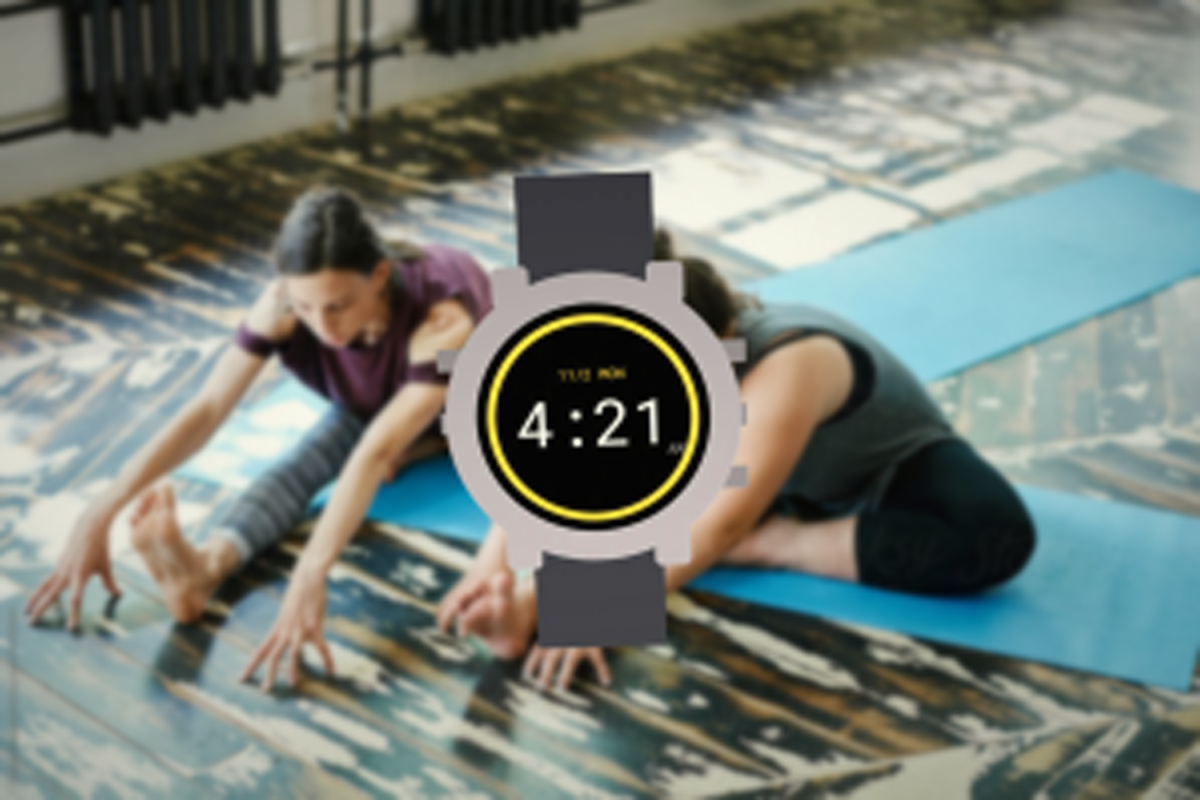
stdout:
**4:21**
